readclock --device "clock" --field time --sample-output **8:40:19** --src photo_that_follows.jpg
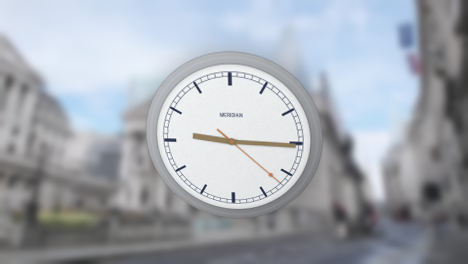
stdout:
**9:15:22**
